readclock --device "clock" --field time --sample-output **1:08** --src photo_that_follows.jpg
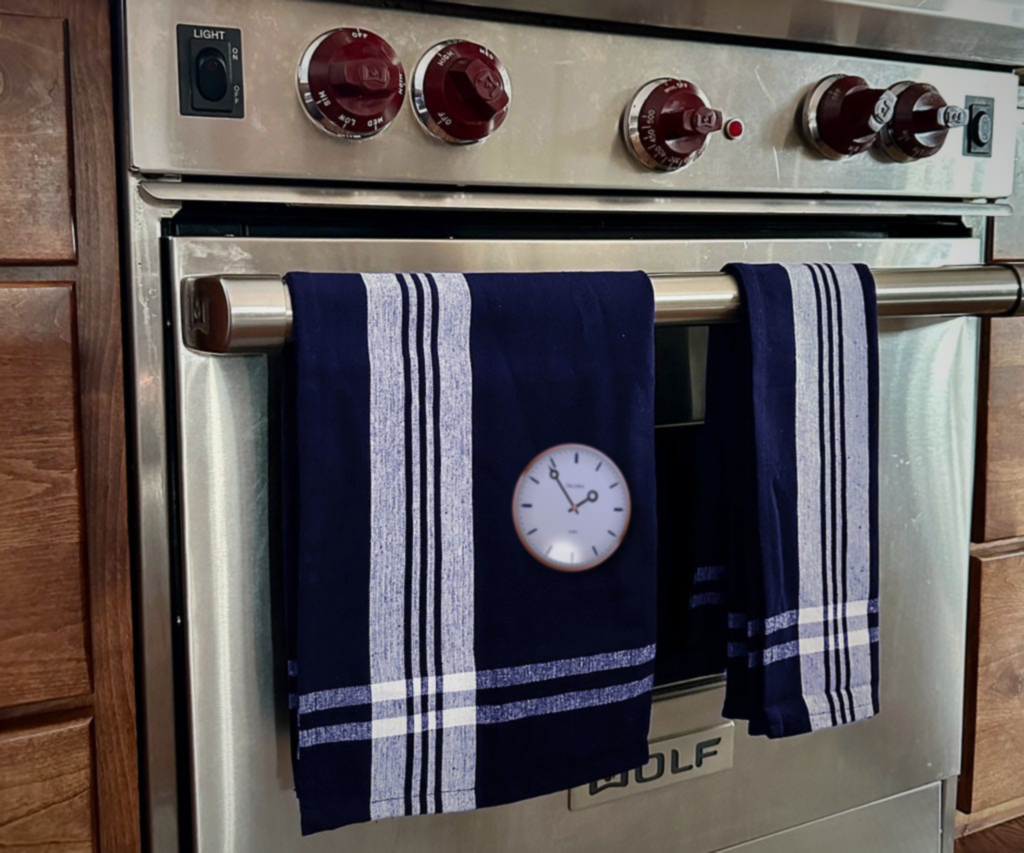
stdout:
**1:54**
